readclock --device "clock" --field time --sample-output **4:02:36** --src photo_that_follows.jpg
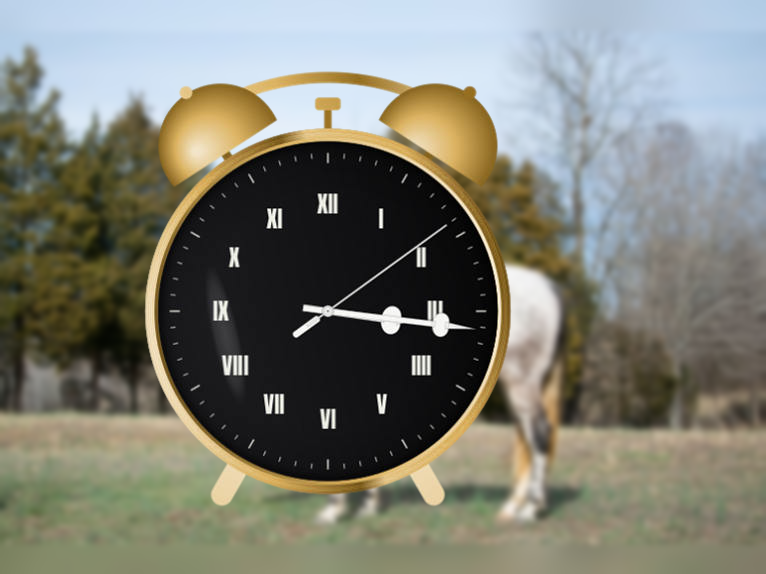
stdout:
**3:16:09**
